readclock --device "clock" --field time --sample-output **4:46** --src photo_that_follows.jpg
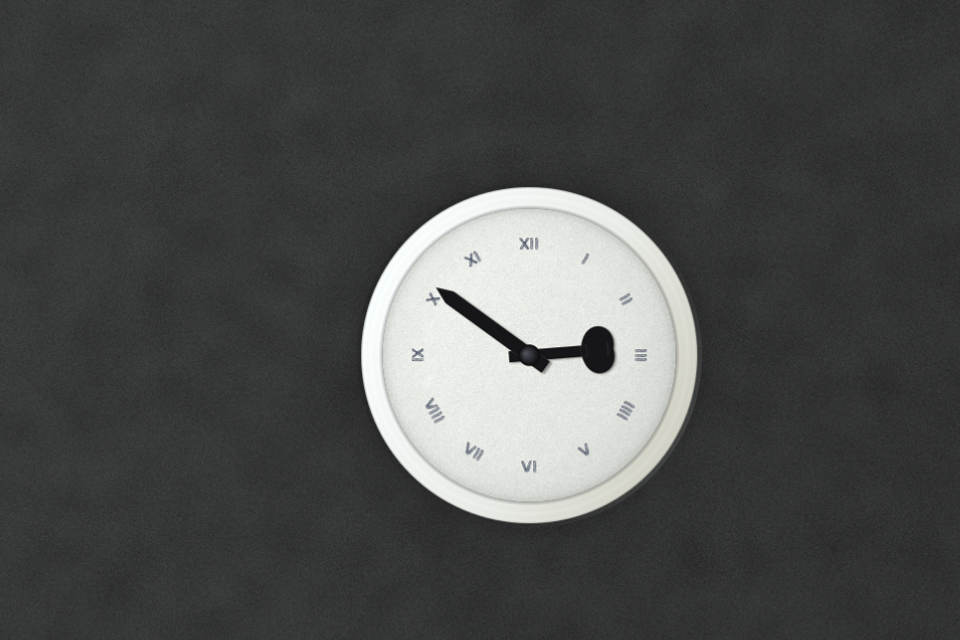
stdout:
**2:51**
